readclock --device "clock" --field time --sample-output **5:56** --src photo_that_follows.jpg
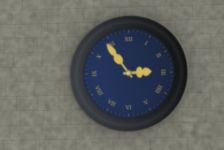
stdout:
**2:54**
